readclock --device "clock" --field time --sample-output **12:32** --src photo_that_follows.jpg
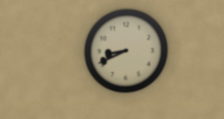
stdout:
**8:41**
